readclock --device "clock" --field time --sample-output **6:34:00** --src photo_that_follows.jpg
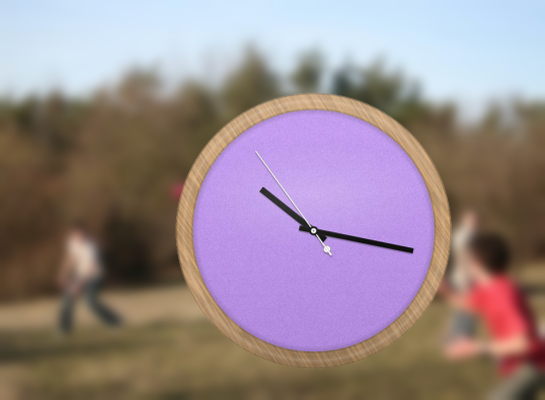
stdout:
**10:16:54**
